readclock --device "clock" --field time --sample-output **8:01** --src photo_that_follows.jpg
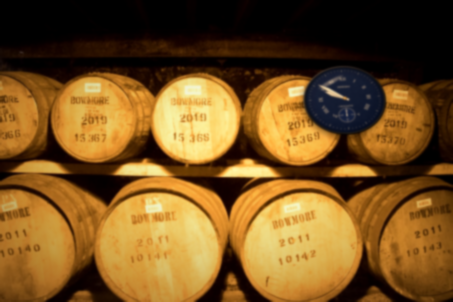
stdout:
**9:51**
